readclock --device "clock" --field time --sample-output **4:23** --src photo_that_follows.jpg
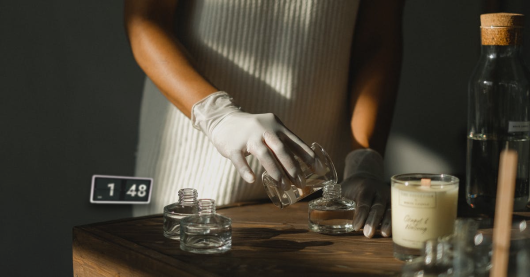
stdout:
**1:48**
